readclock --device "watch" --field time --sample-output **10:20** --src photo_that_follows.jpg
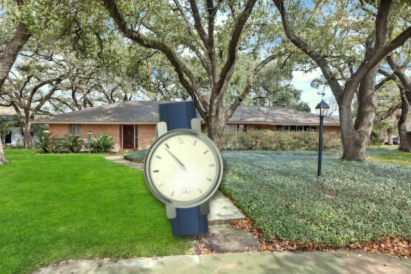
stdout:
**10:54**
